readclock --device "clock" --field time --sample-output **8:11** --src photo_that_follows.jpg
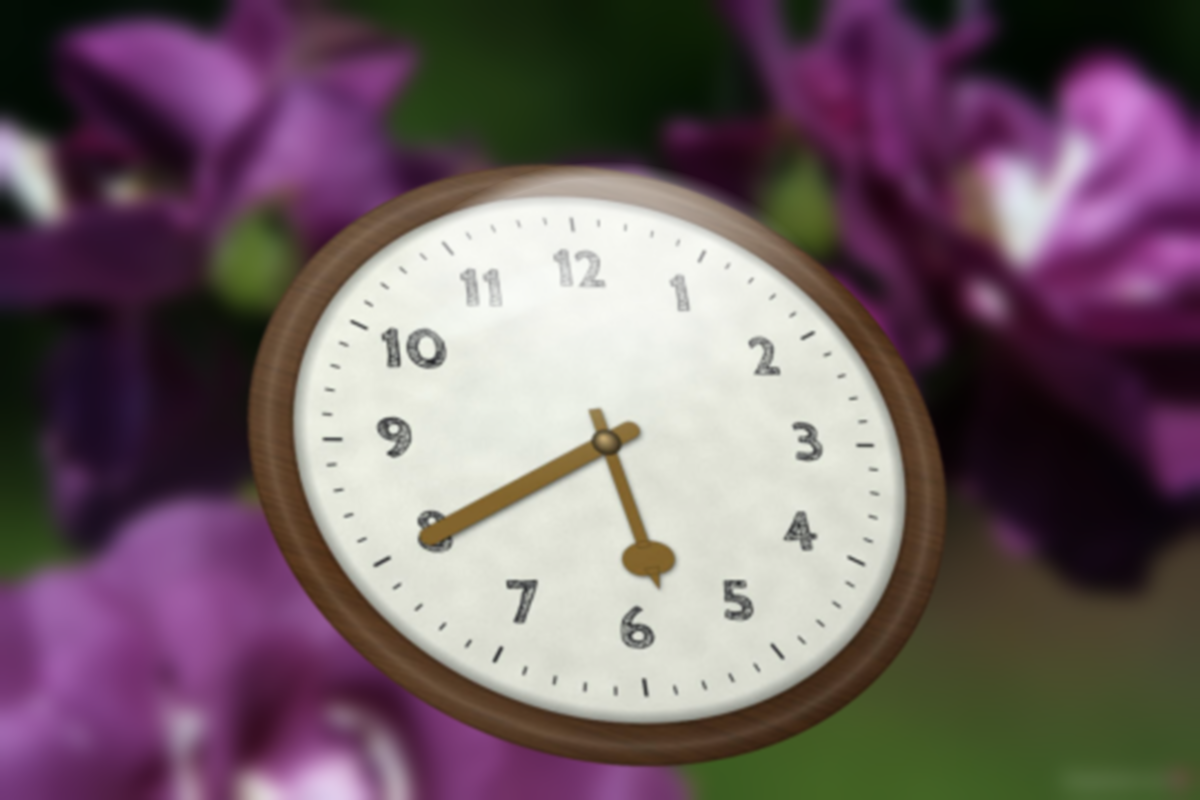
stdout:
**5:40**
